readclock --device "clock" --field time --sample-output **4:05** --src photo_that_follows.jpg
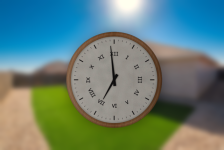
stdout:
**6:59**
